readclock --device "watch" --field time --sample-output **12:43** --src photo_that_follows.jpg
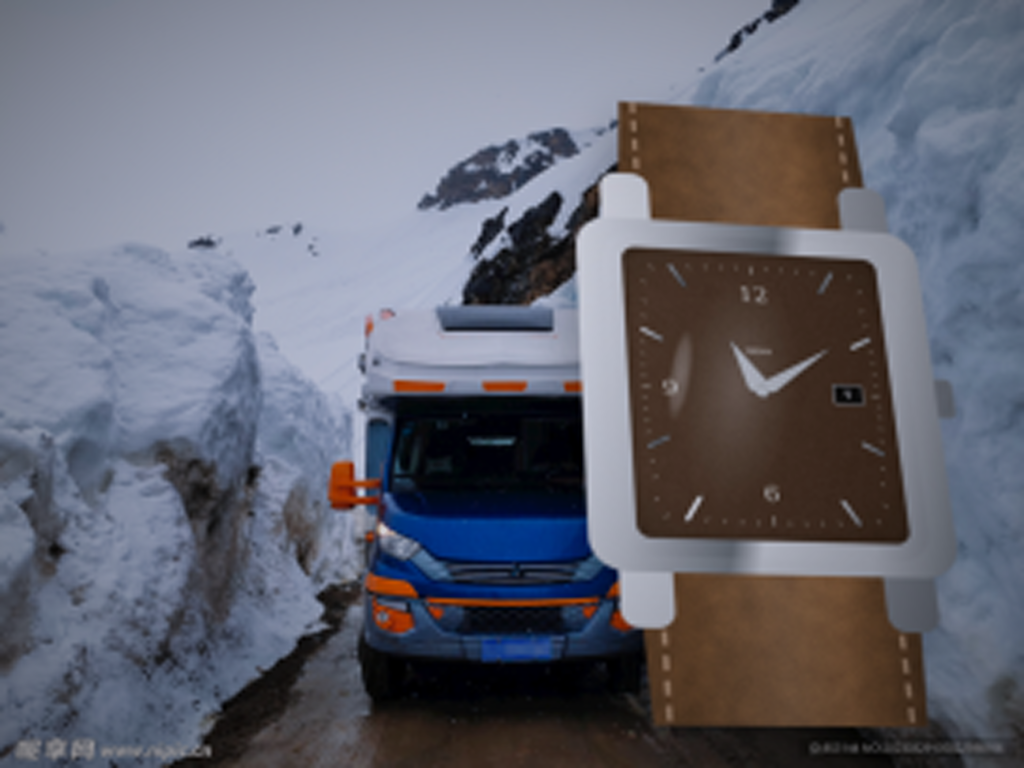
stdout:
**11:09**
